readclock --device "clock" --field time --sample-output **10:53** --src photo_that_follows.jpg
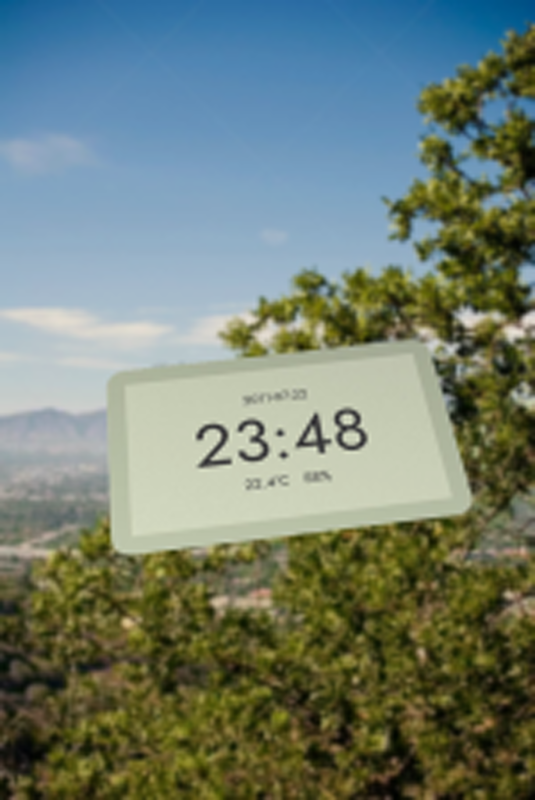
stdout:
**23:48**
